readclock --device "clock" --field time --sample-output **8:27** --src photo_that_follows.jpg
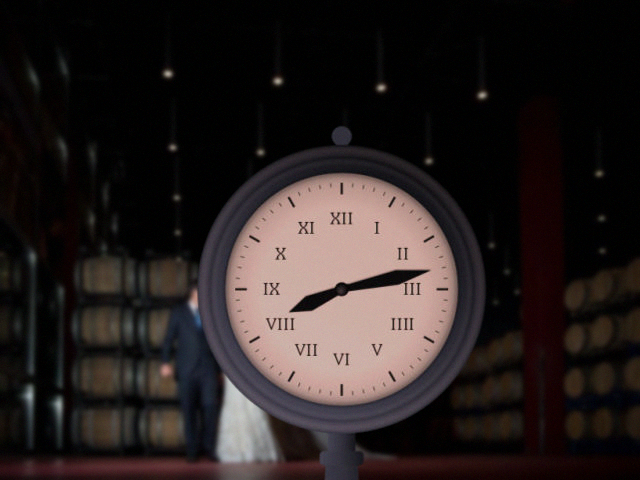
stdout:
**8:13**
